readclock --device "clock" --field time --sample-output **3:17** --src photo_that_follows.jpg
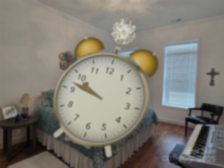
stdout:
**9:47**
